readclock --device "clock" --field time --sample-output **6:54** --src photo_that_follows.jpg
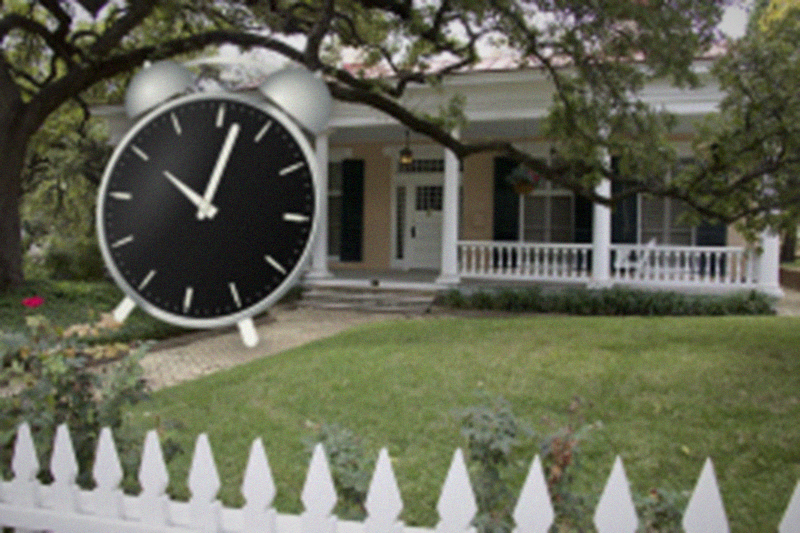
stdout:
**10:02**
